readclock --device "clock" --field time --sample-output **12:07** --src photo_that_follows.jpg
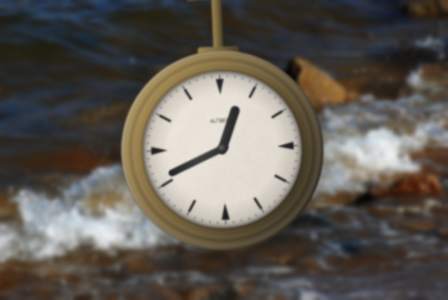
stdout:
**12:41**
